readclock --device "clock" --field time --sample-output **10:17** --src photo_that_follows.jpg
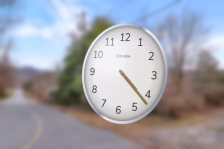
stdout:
**4:22**
